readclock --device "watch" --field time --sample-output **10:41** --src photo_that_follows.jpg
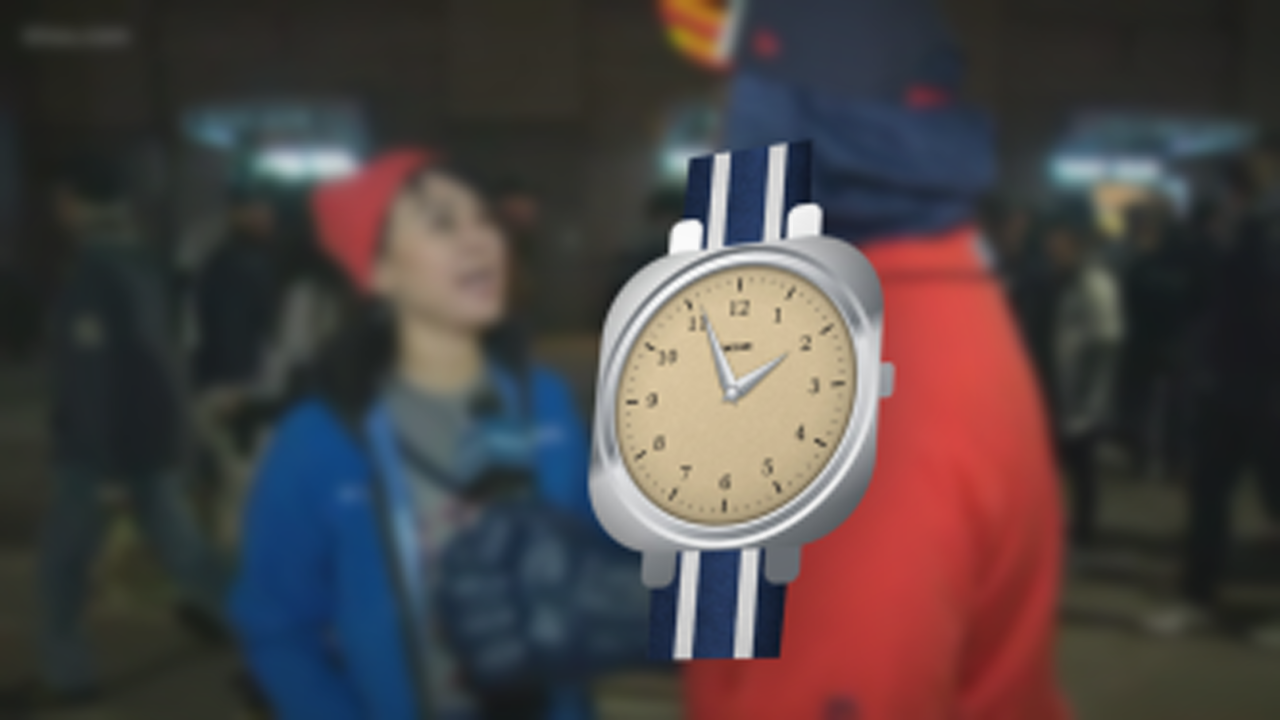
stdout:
**1:56**
